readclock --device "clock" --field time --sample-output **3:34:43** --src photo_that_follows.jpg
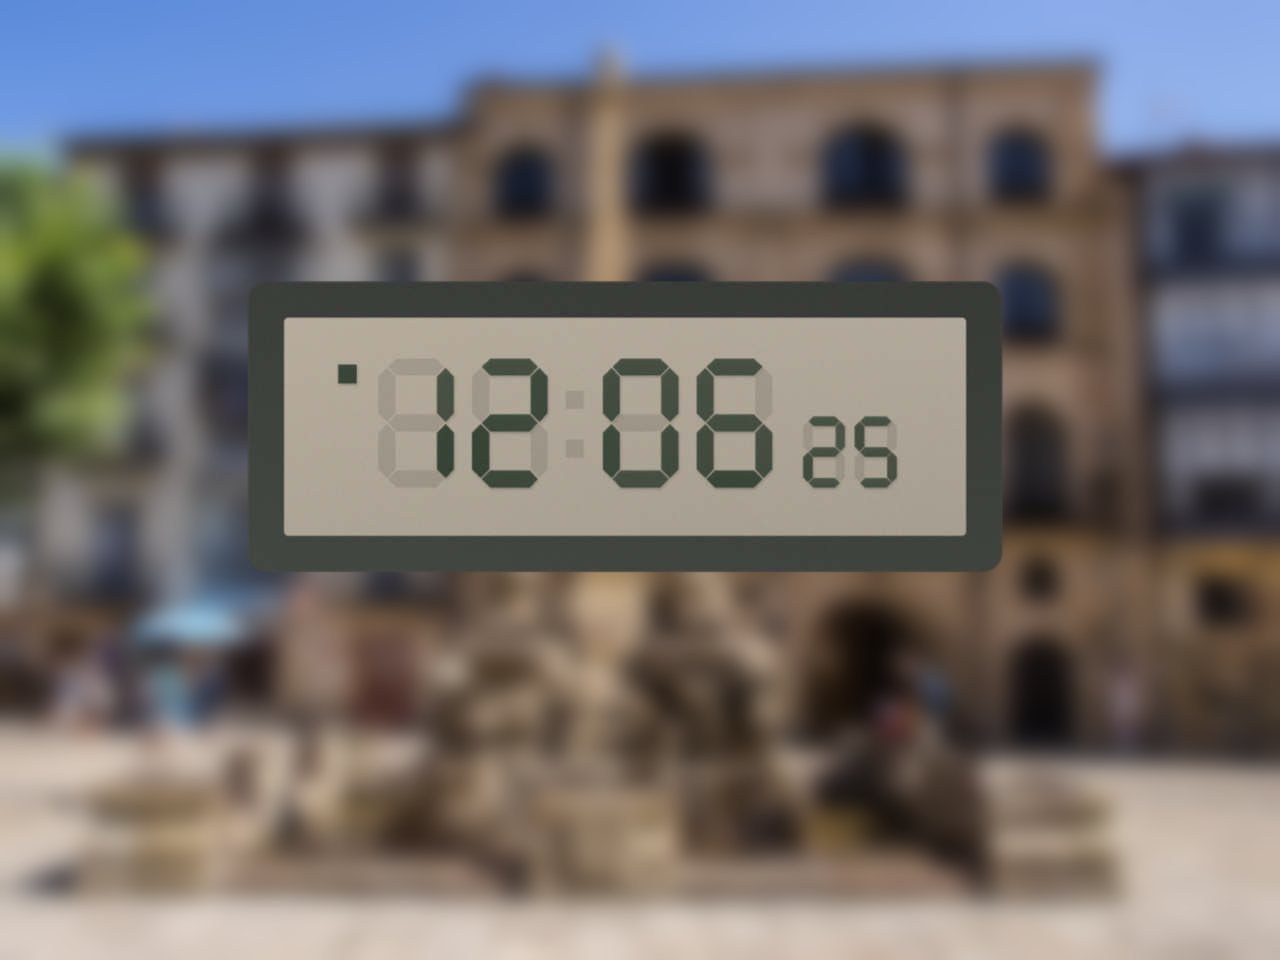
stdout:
**12:06:25**
